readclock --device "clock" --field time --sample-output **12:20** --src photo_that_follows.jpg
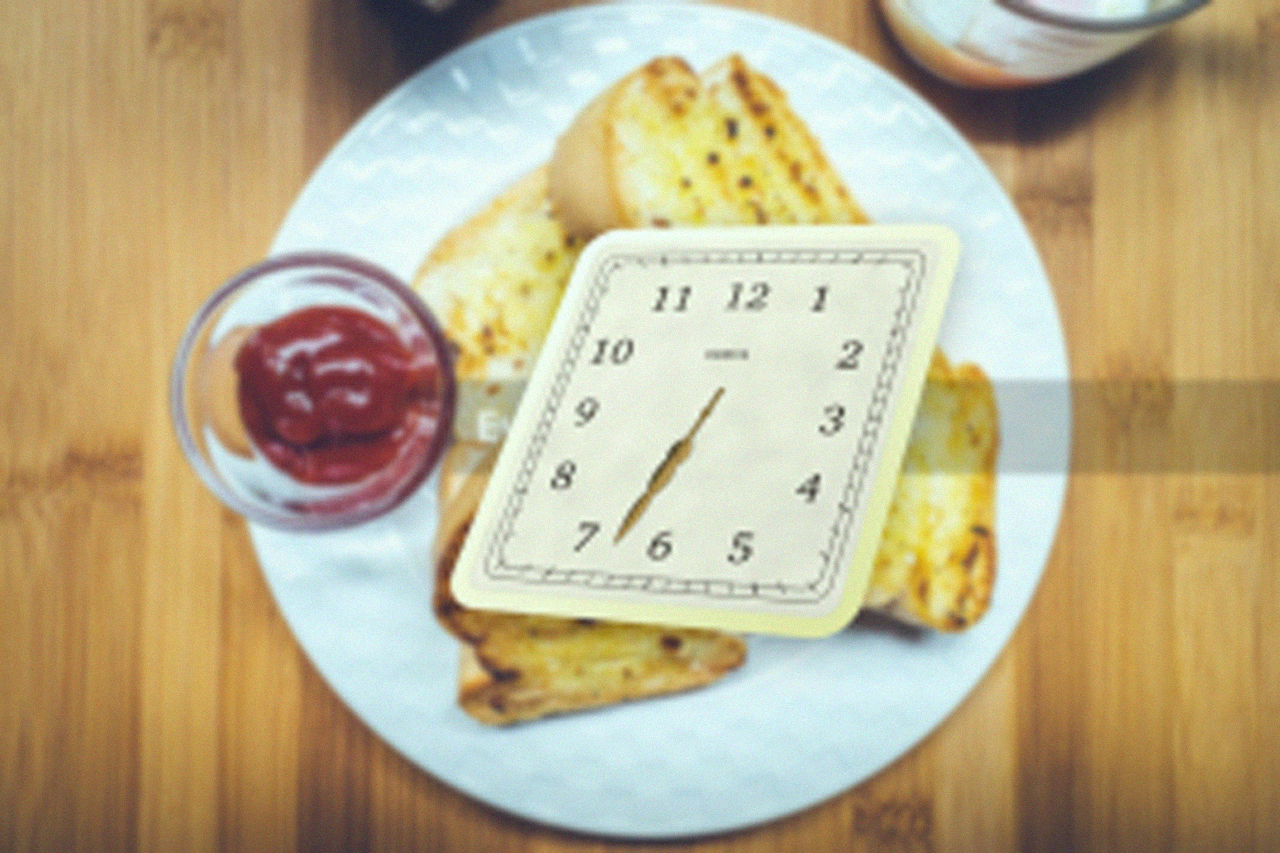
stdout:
**6:33**
